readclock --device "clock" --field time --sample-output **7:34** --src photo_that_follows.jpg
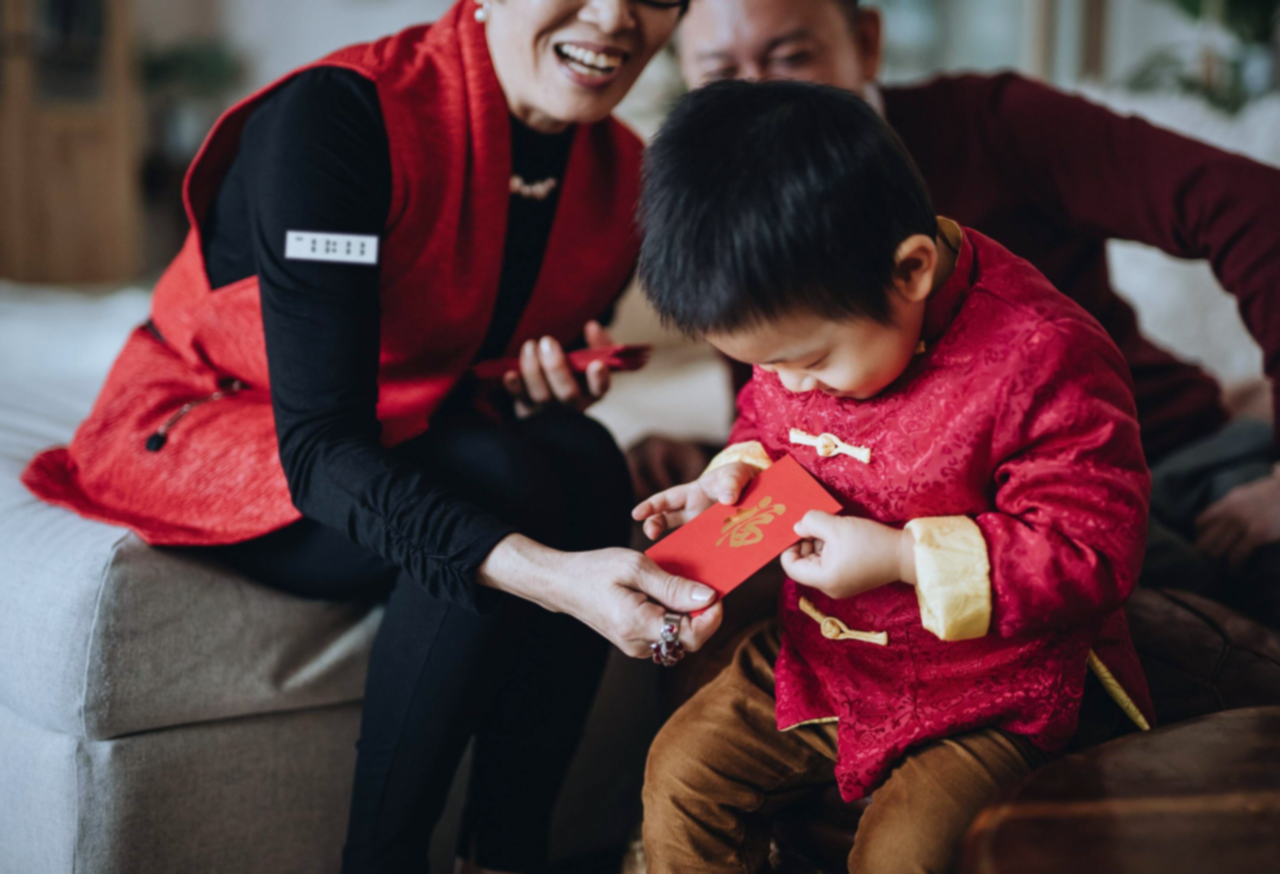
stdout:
**11:11**
